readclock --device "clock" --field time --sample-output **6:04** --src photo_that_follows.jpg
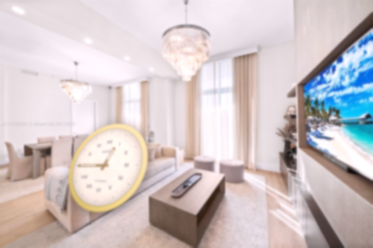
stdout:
**12:45**
